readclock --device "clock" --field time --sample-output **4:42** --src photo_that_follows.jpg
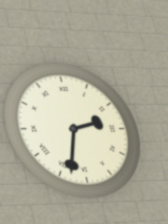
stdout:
**2:33**
